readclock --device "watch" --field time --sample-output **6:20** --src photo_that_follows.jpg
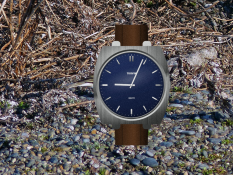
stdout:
**9:04**
